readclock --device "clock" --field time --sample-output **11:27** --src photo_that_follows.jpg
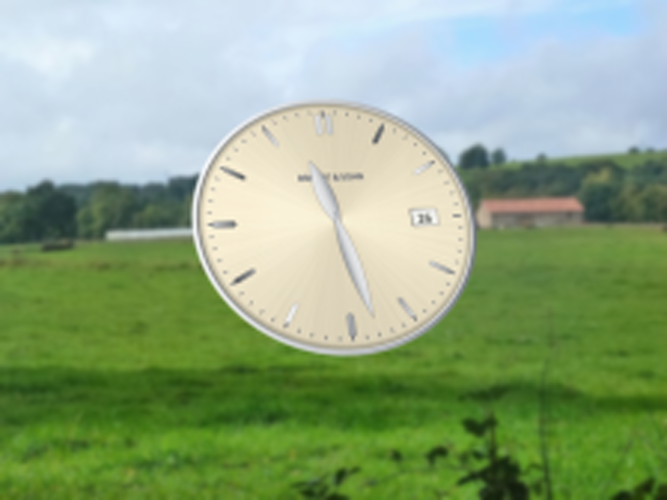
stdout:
**11:28**
